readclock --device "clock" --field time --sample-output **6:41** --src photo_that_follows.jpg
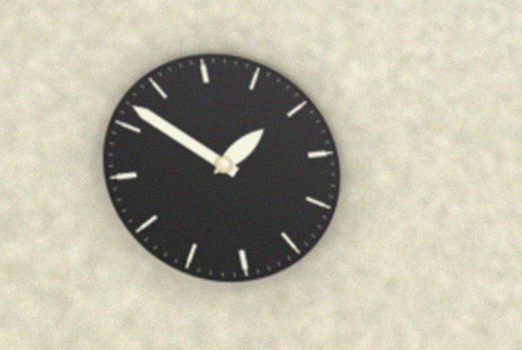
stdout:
**1:52**
